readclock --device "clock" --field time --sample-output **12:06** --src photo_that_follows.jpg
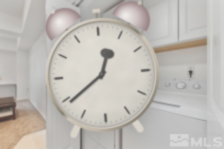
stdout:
**12:39**
